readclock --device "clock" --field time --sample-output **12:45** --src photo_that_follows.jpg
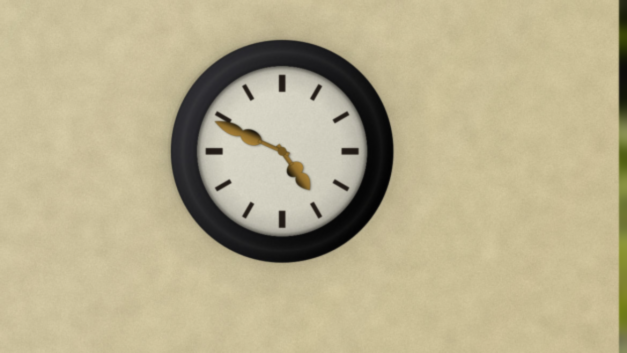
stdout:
**4:49**
